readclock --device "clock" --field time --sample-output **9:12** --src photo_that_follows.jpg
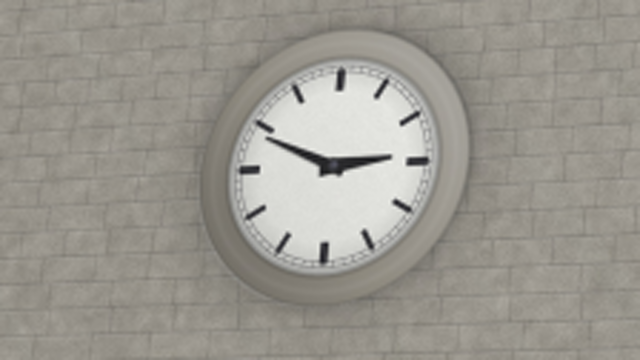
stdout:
**2:49**
